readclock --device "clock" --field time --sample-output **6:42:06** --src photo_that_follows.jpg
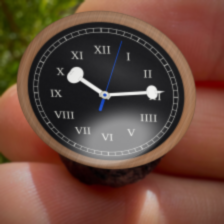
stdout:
**10:14:03**
